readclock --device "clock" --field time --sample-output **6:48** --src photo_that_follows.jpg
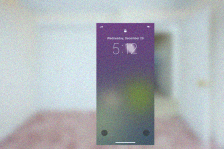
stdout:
**5:12**
